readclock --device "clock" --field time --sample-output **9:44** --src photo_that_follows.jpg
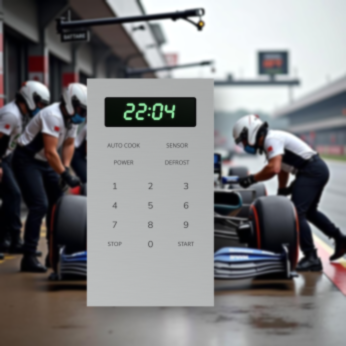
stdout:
**22:04**
